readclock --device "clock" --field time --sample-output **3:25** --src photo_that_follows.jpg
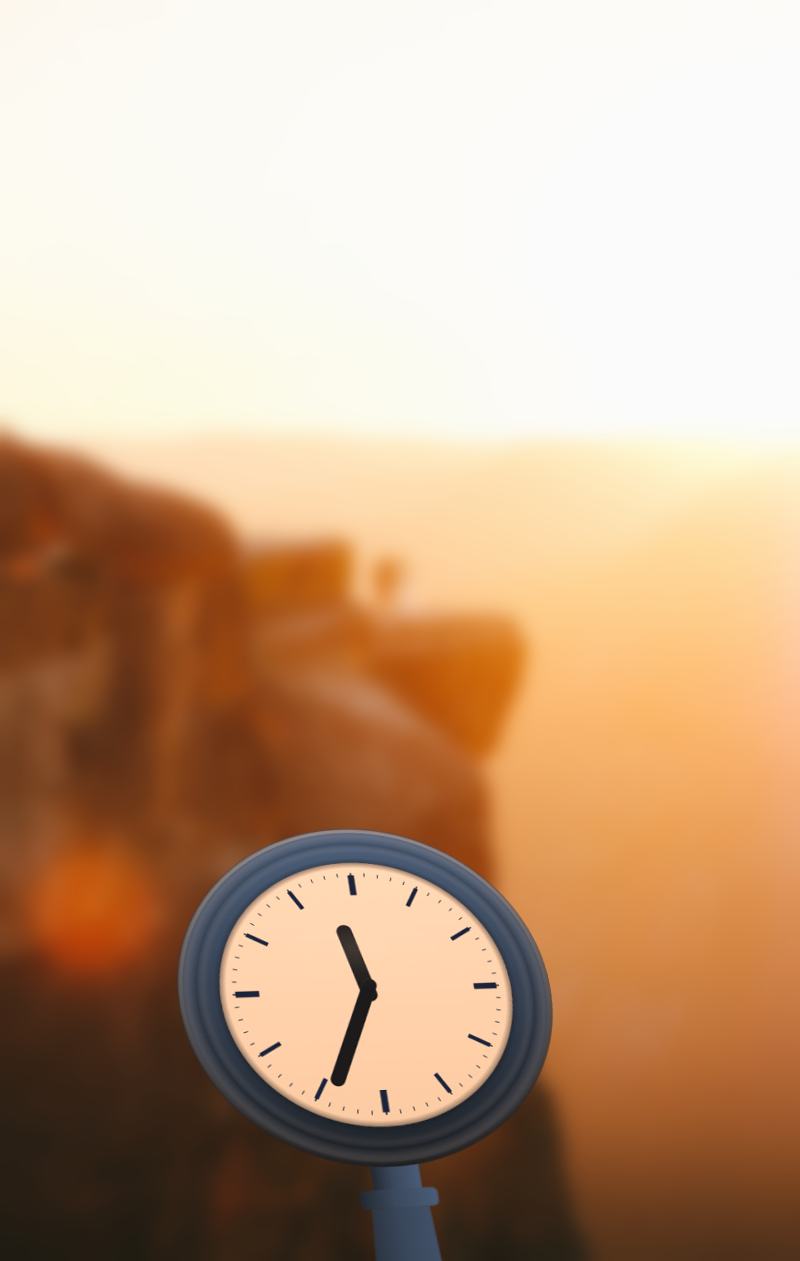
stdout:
**11:34**
